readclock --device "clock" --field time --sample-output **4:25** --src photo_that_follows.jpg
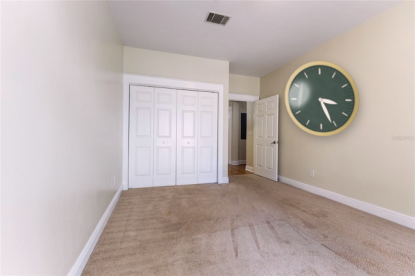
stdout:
**3:26**
